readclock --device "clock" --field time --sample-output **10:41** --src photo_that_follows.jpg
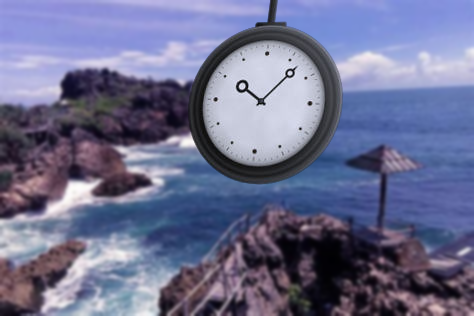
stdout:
**10:07**
